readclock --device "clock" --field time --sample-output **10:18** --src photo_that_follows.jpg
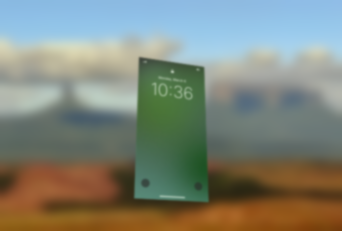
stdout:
**10:36**
